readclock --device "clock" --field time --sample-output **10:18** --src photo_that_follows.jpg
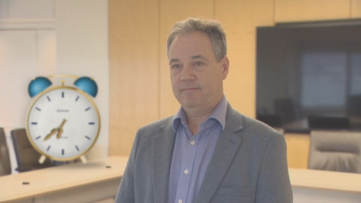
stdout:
**6:38**
